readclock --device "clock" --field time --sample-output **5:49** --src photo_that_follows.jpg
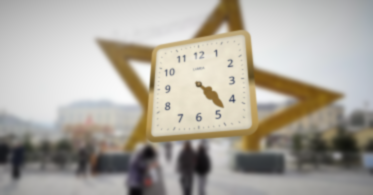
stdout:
**4:23**
